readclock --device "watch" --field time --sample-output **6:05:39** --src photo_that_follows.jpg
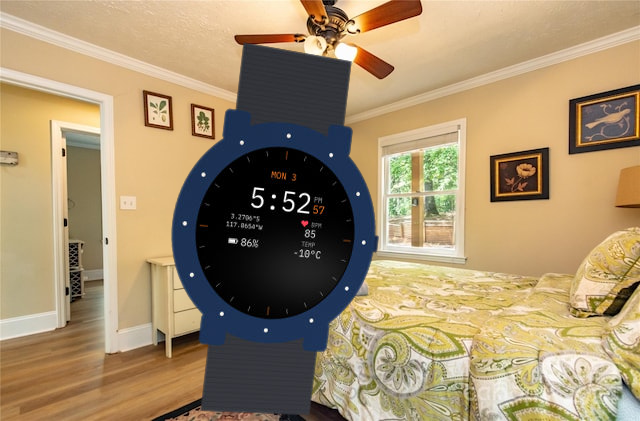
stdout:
**5:52:57**
